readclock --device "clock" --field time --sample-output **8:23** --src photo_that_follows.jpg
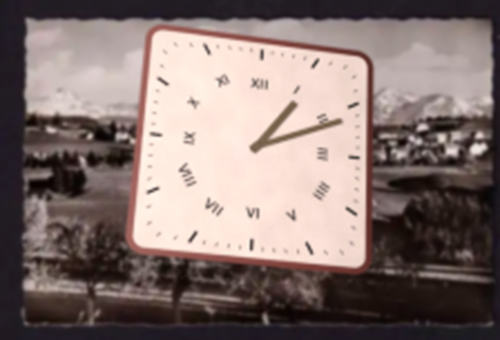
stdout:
**1:11**
